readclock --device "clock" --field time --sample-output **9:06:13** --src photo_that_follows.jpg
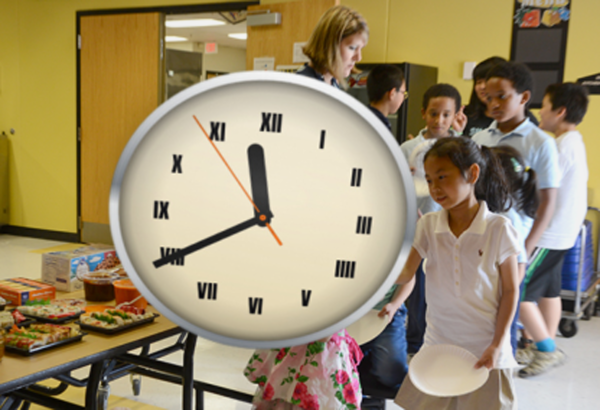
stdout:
**11:39:54**
